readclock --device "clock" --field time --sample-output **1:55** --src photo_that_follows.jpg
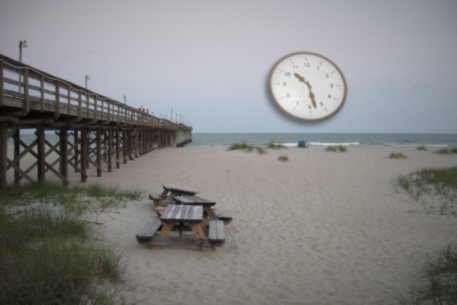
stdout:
**10:28**
